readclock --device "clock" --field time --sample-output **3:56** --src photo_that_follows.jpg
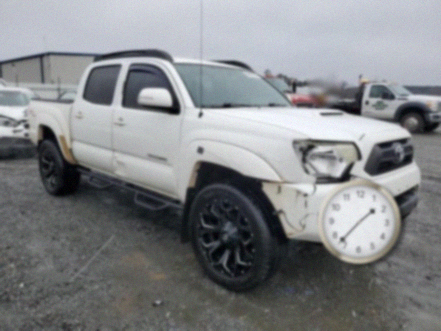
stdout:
**1:37**
